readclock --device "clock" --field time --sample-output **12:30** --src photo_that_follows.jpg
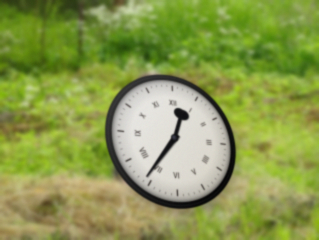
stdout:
**12:36**
